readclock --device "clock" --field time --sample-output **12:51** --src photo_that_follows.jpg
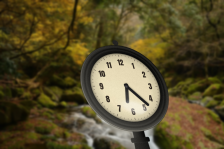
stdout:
**6:23**
